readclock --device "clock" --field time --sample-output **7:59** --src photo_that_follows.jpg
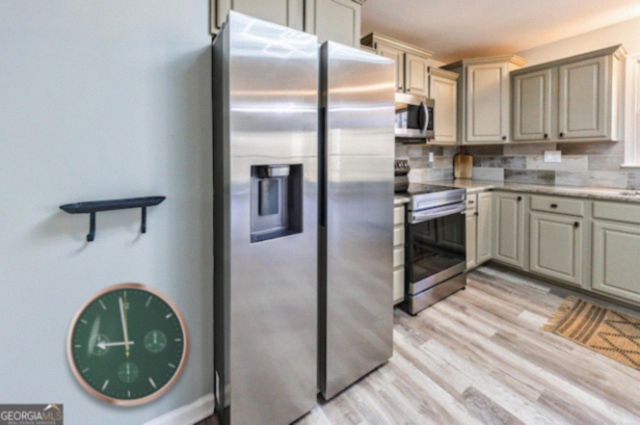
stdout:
**8:59**
